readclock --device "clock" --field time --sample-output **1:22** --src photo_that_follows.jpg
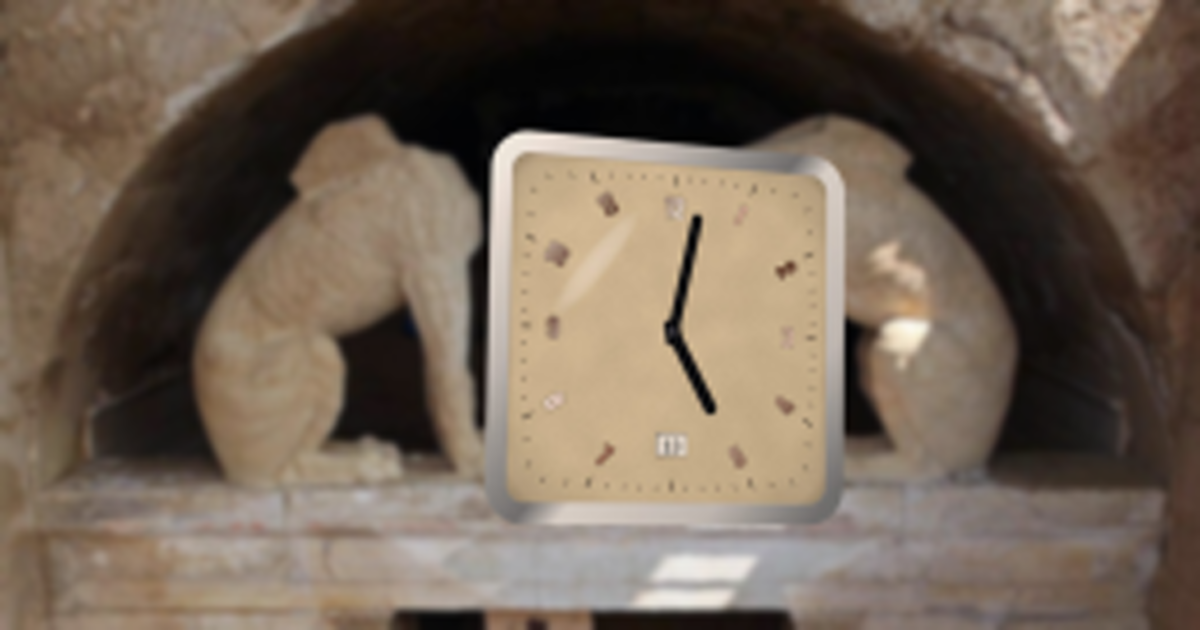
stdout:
**5:02**
